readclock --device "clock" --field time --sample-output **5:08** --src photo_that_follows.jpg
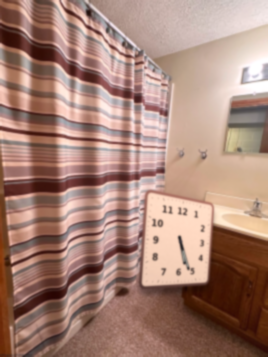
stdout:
**5:26**
